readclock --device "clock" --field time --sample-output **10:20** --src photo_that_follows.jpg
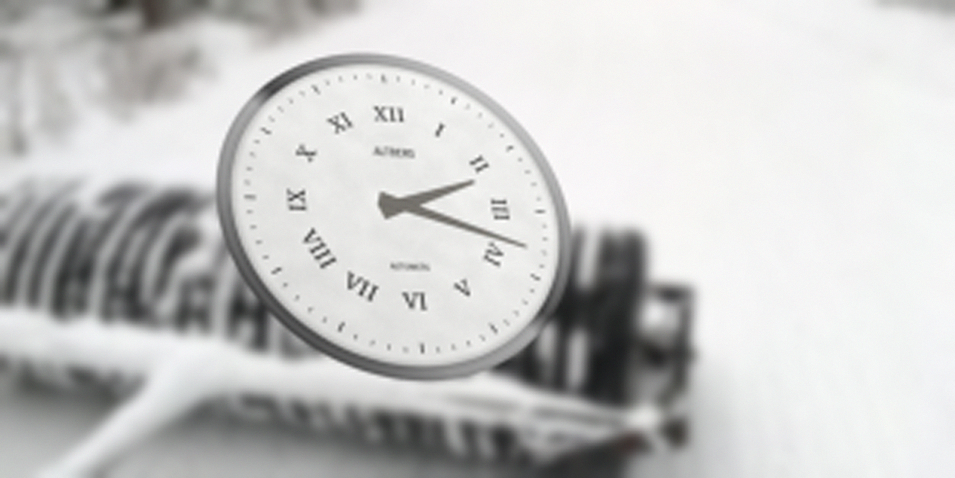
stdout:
**2:18**
